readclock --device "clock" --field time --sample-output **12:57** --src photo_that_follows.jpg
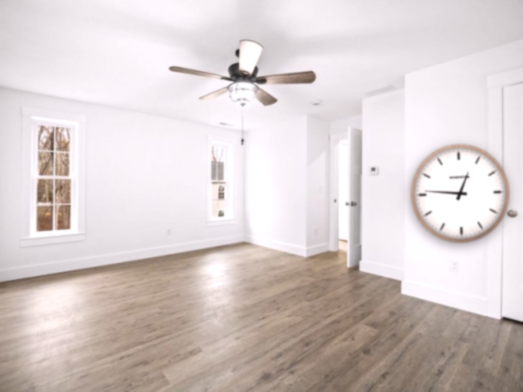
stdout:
**12:46**
